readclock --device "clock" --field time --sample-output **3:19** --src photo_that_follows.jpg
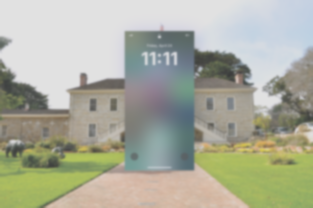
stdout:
**11:11**
